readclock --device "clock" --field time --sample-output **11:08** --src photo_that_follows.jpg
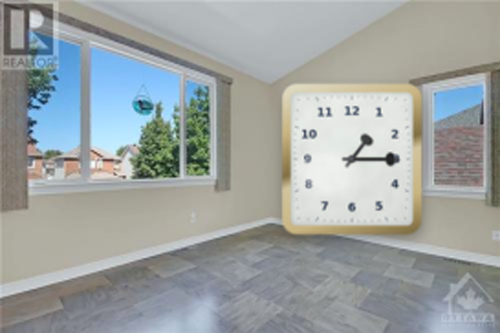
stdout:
**1:15**
